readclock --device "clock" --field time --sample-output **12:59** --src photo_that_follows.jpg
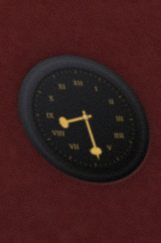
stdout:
**8:29**
